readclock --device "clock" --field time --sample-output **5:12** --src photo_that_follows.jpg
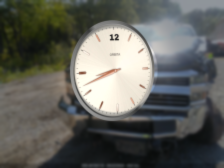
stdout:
**8:42**
